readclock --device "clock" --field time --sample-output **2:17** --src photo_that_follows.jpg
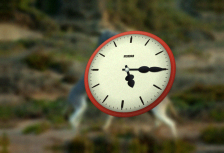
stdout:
**5:15**
